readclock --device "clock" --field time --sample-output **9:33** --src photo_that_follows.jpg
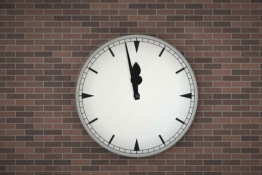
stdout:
**11:58**
